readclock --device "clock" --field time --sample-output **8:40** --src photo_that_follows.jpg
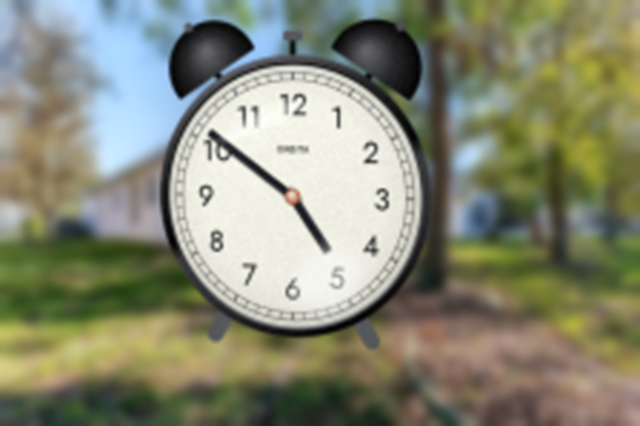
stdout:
**4:51**
